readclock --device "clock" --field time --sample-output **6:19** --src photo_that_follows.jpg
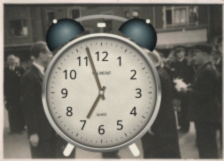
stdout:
**6:57**
